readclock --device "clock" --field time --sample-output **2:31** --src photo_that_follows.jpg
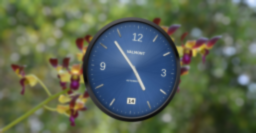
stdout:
**4:53**
